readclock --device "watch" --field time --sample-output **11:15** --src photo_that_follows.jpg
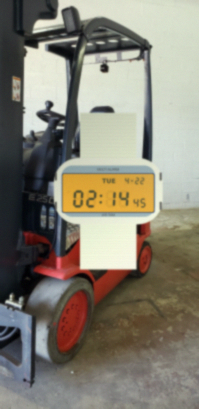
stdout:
**2:14**
